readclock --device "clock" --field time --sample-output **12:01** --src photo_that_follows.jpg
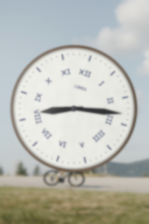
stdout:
**8:13**
